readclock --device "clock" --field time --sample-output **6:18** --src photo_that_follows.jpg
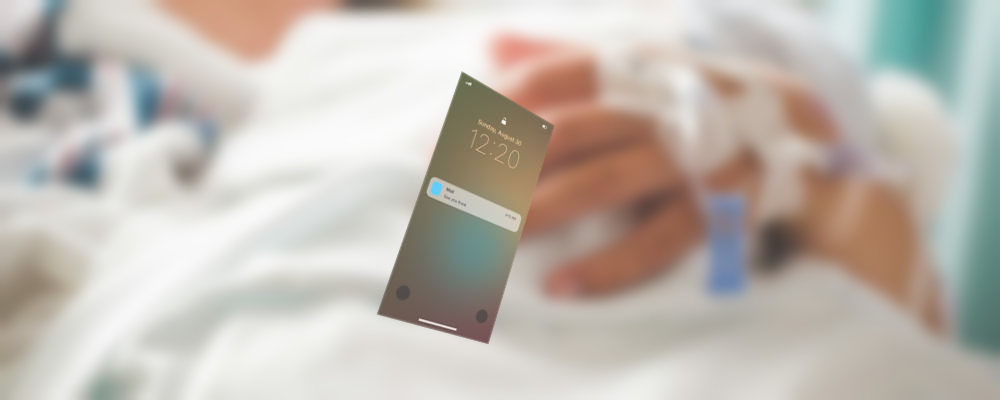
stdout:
**12:20**
